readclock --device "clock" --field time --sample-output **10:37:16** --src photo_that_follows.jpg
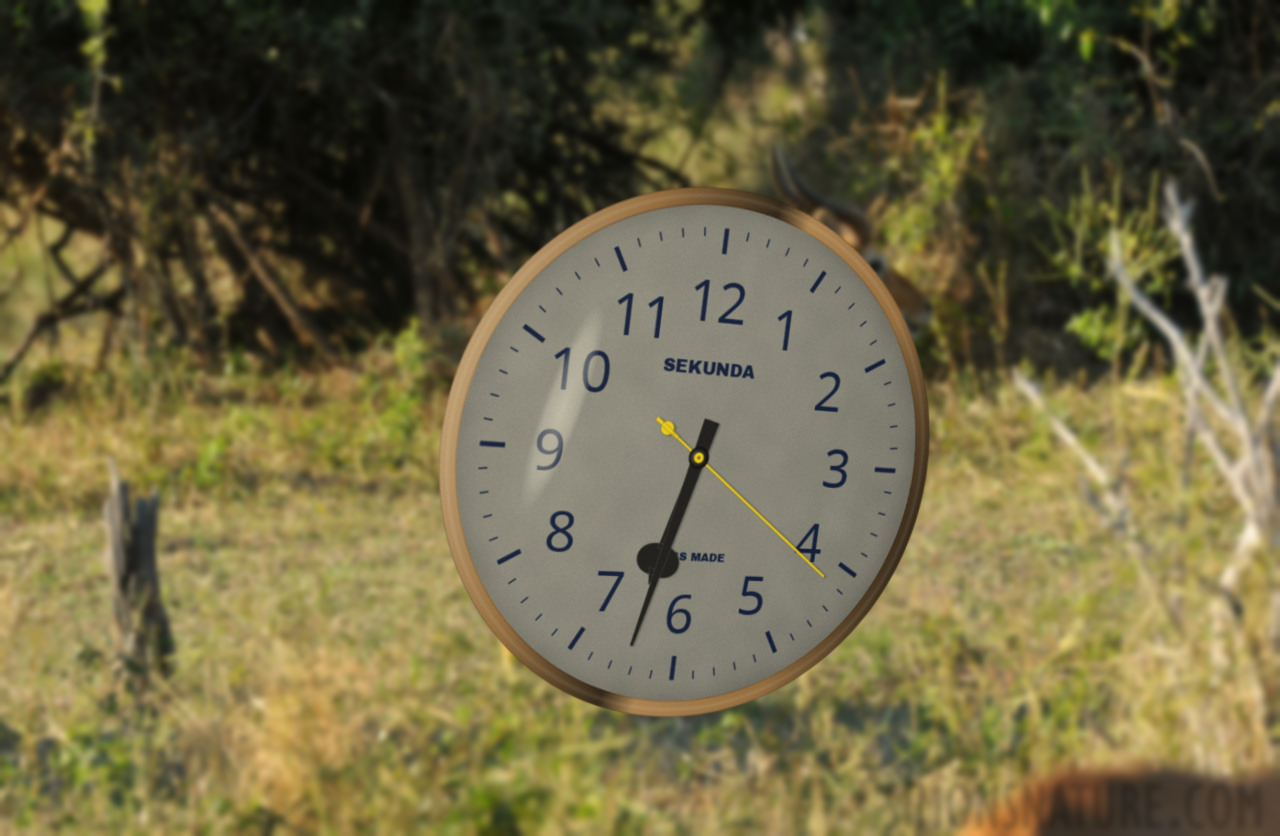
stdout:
**6:32:21**
